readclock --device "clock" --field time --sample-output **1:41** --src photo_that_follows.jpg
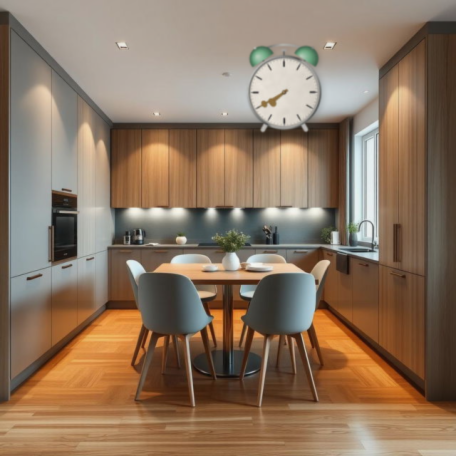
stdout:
**7:40**
